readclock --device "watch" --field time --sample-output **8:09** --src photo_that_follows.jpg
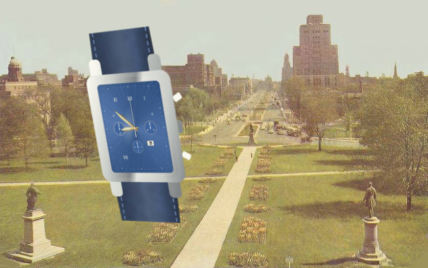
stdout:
**8:52**
